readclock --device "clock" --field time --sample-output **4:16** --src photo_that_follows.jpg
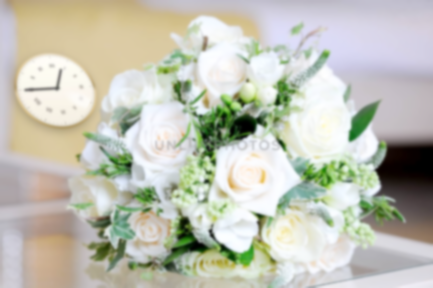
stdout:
**12:45**
